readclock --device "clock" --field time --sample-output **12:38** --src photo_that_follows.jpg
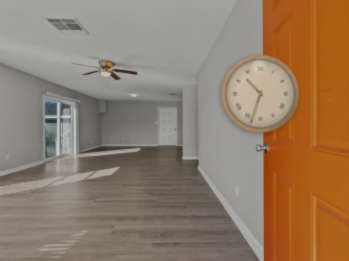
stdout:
**10:33**
